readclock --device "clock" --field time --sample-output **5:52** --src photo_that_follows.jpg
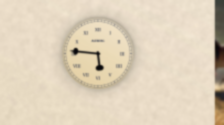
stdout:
**5:46**
